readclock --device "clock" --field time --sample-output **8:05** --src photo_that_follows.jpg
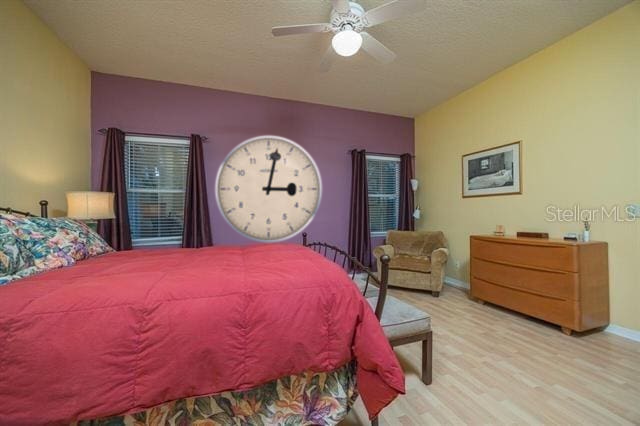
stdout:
**3:02**
